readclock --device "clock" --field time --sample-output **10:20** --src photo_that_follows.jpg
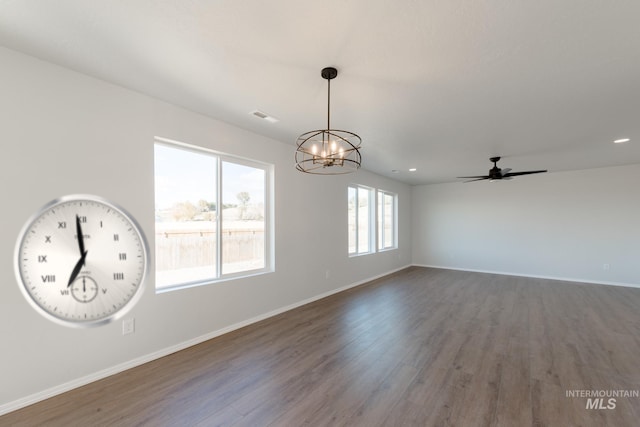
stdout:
**6:59**
